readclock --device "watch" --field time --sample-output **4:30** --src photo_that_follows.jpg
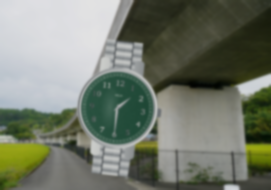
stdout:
**1:30**
